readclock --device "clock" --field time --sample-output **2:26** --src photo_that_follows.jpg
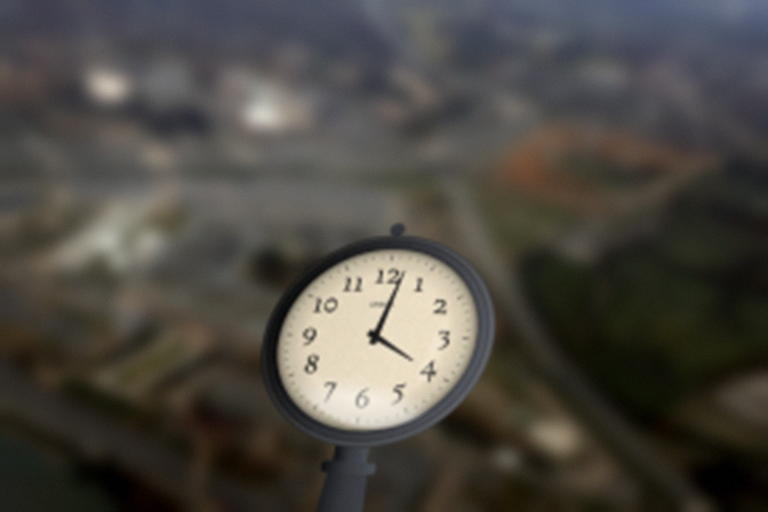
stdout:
**4:02**
